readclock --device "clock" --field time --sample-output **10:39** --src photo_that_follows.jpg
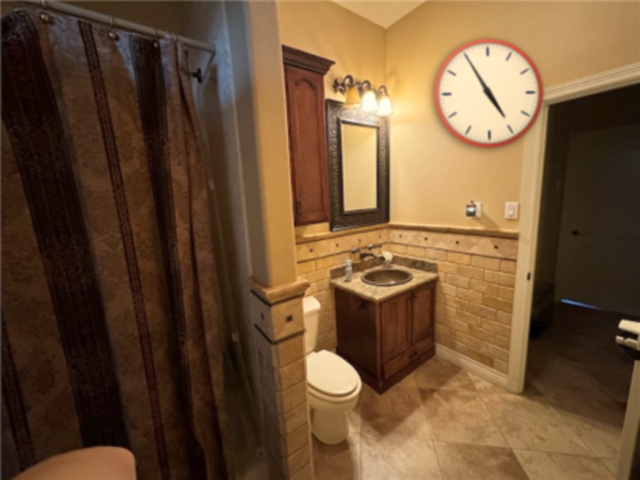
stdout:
**4:55**
